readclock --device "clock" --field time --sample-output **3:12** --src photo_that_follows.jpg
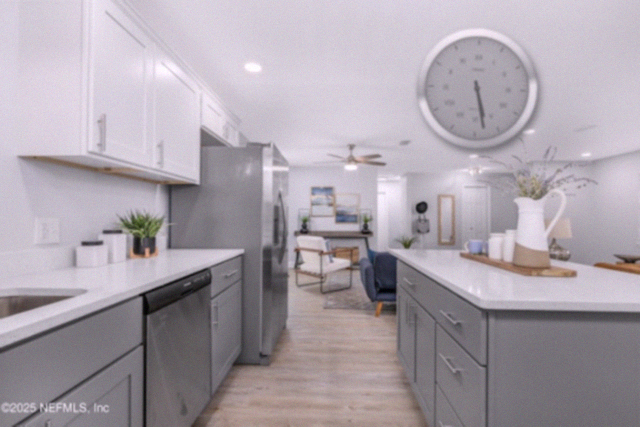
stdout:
**5:28**
